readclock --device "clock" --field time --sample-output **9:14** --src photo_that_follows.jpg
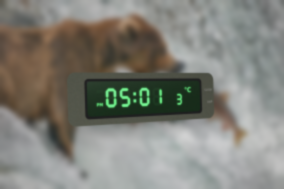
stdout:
**5:01**
